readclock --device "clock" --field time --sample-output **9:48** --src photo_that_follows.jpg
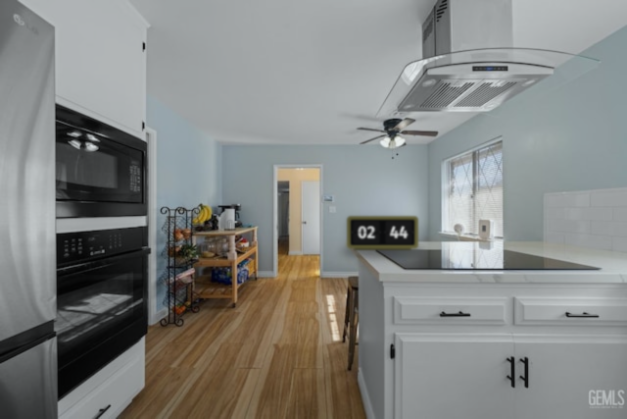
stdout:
**2:44**
